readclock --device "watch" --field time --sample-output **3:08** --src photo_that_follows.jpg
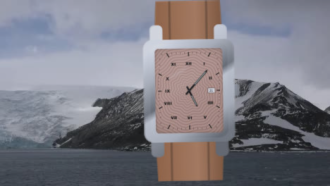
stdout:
**5:07**
